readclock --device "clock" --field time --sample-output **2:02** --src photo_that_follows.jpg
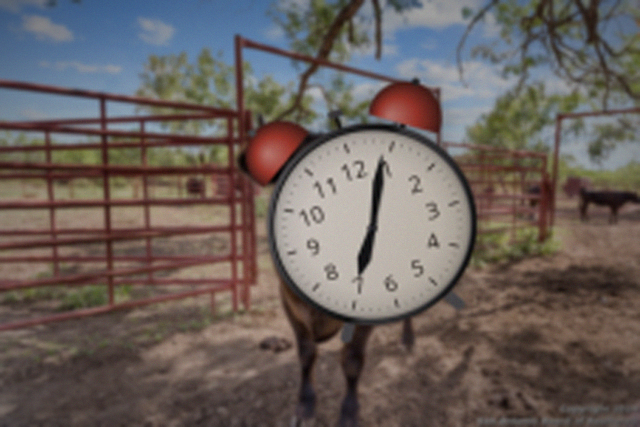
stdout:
**7:04**
